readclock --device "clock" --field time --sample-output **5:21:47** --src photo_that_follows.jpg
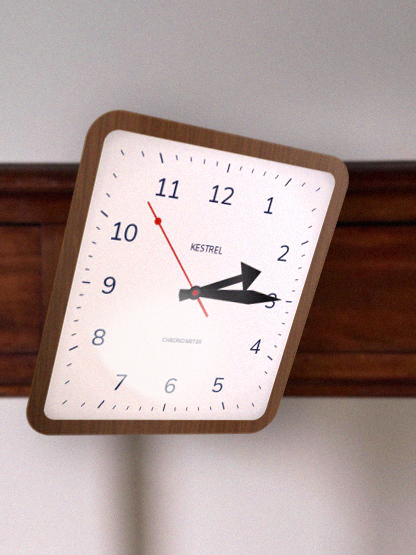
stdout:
**2:14:53**
